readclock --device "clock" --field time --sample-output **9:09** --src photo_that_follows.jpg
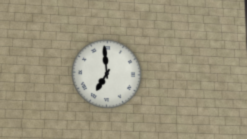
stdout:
**6:59**
